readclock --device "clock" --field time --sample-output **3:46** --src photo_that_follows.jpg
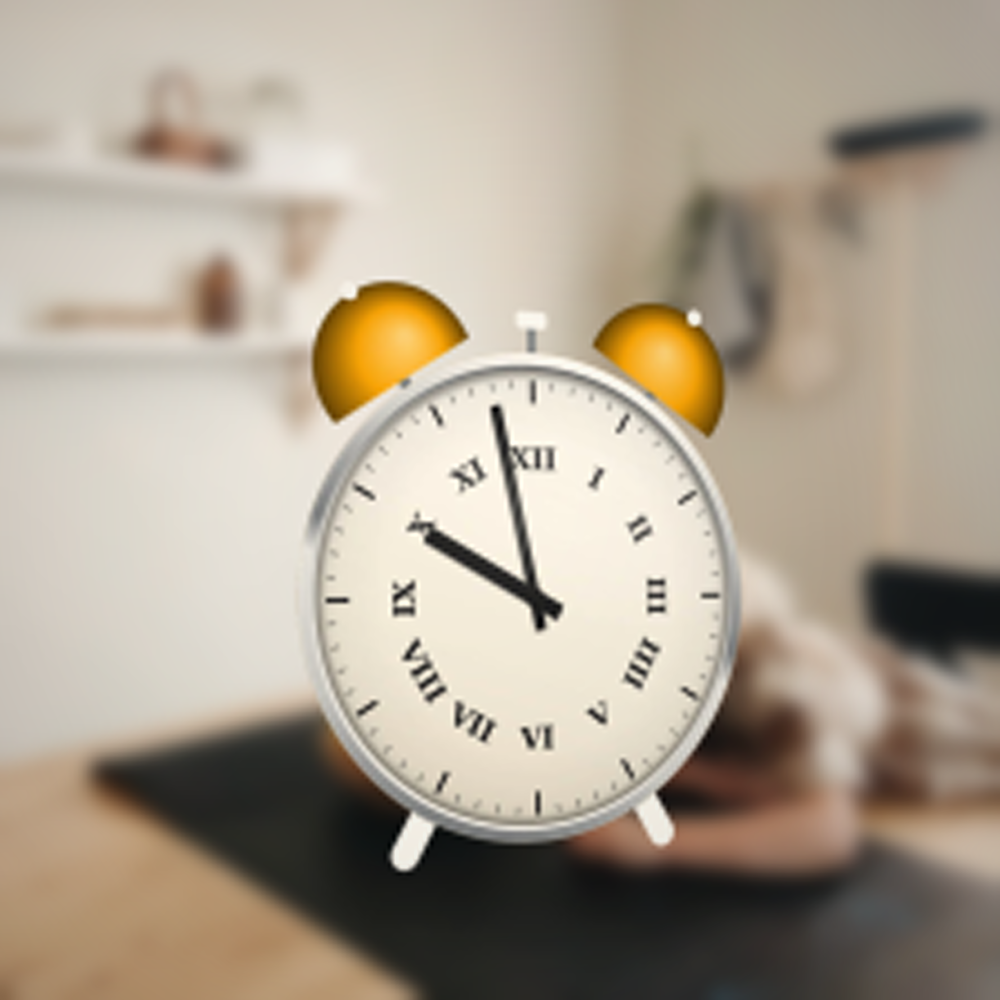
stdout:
**9:58**
